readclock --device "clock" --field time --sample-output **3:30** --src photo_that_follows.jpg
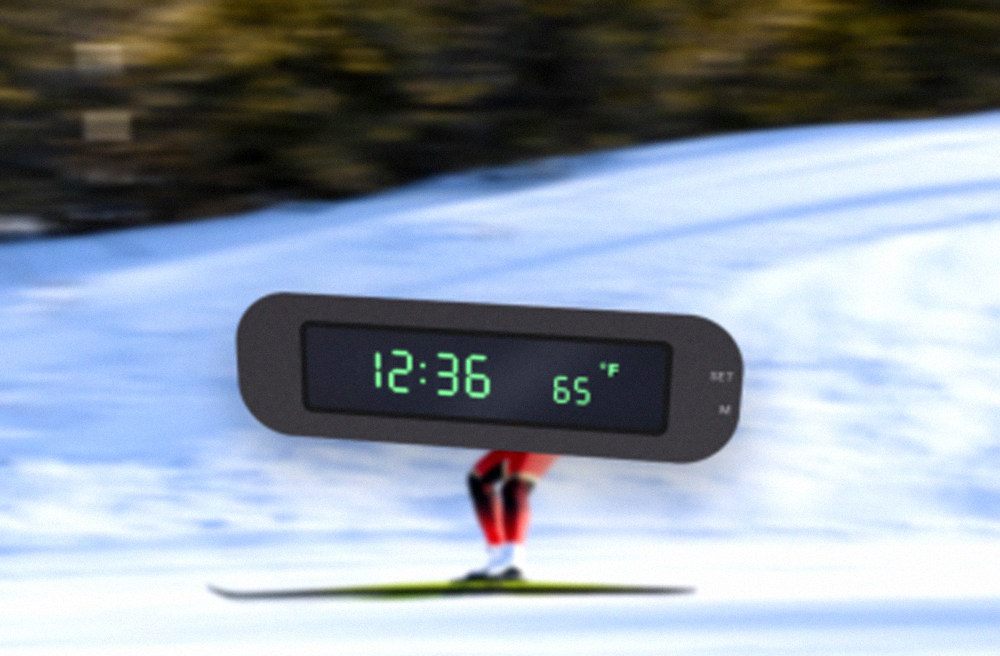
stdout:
**12:36**
